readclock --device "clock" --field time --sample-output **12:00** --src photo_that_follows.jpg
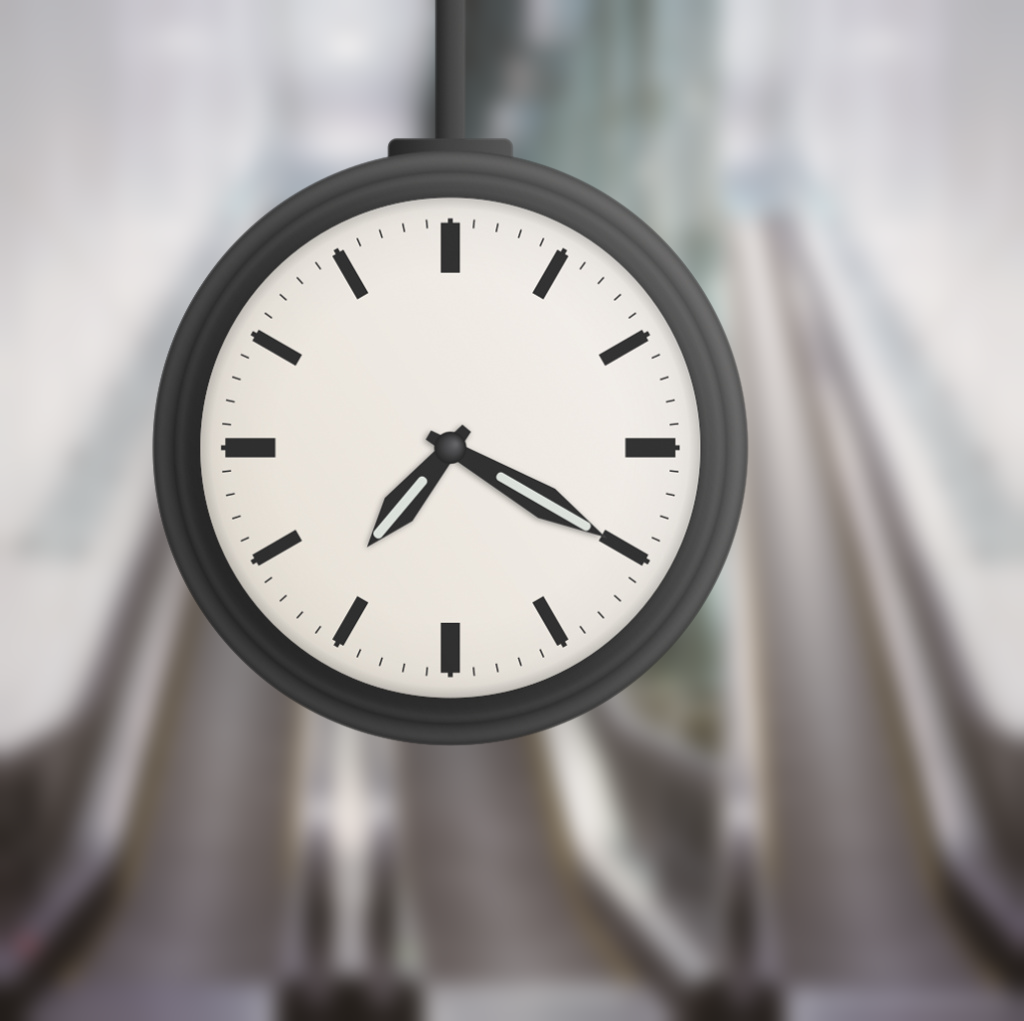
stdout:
**7:20**
